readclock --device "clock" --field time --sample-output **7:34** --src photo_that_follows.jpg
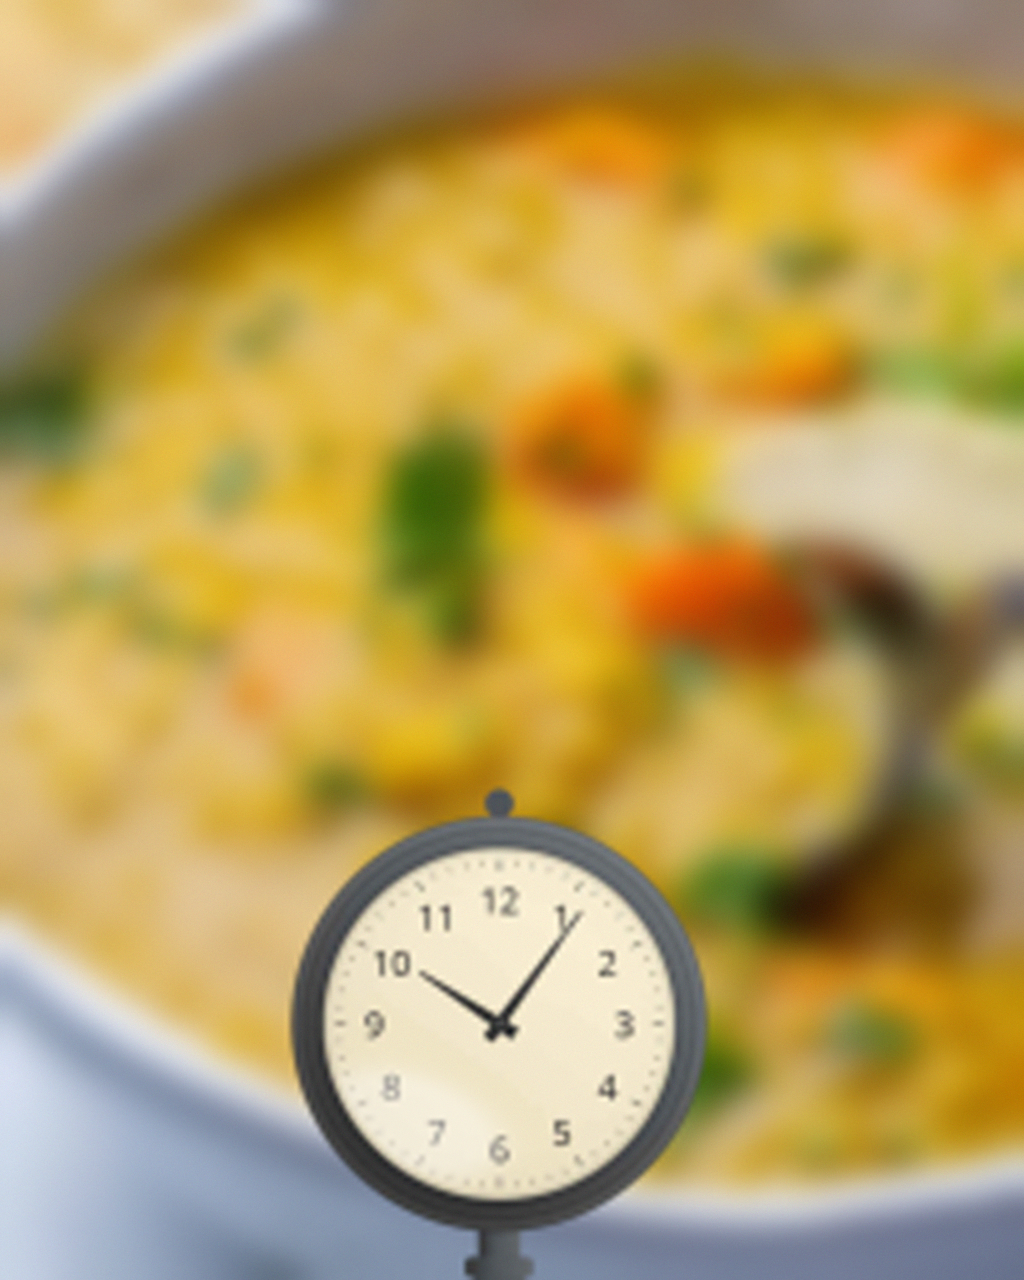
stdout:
**10:06**
